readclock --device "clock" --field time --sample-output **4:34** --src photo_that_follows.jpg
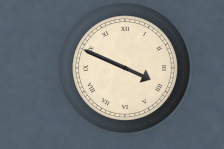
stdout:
**3:49**
